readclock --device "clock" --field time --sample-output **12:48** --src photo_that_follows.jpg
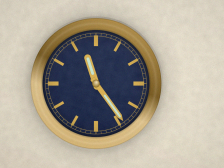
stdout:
**11:24**
